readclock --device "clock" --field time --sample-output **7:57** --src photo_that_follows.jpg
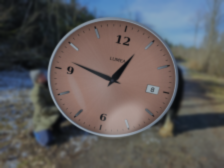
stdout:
**12:47**
